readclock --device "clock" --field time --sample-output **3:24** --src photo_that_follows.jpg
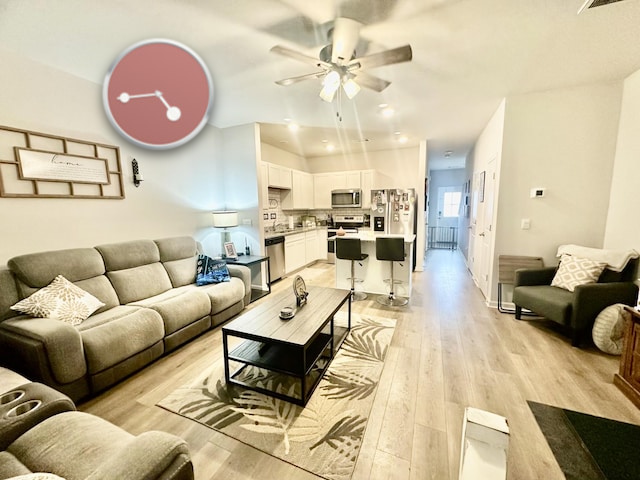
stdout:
**4:44**
